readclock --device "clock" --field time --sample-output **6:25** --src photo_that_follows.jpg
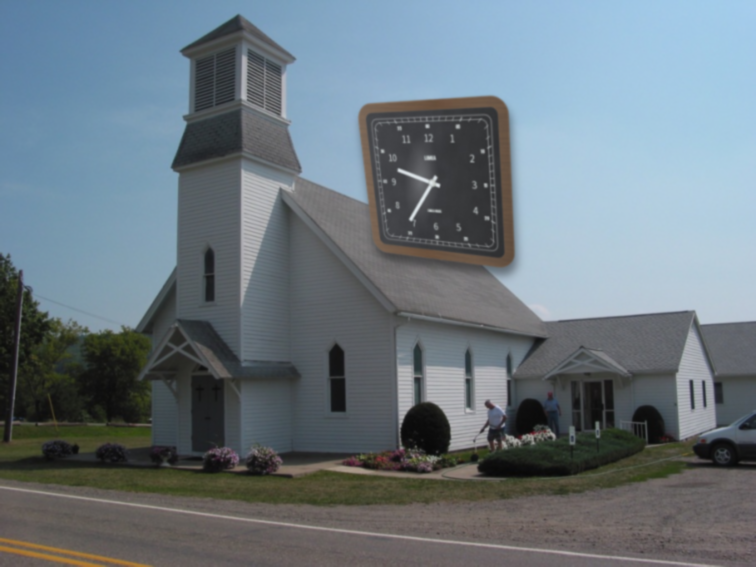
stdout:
**9:36**
